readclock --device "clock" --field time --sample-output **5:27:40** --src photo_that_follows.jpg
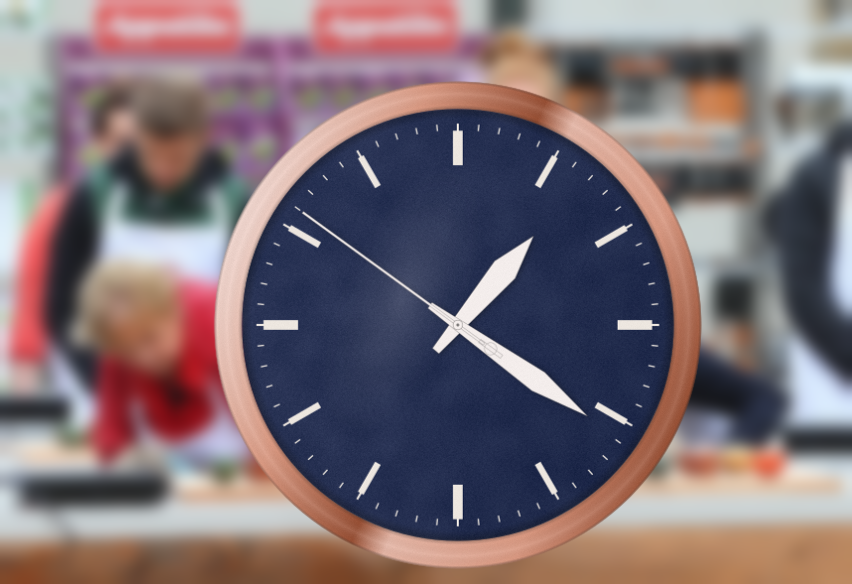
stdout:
**1:20:51**
